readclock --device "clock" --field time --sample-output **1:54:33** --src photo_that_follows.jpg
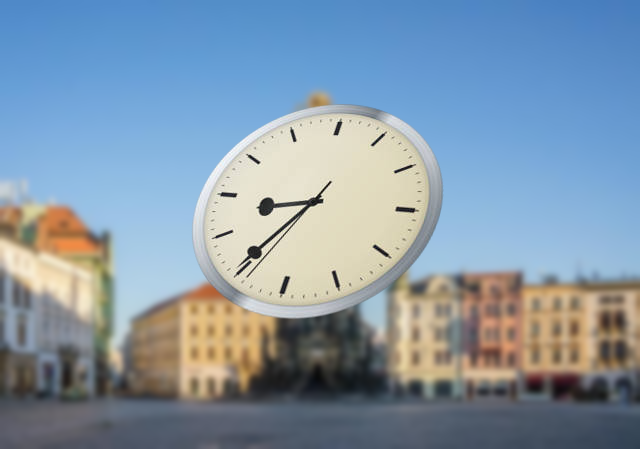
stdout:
**8:35:34**
